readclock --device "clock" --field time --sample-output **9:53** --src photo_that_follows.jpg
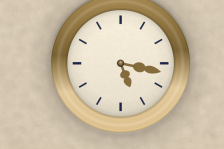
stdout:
**5:17**
